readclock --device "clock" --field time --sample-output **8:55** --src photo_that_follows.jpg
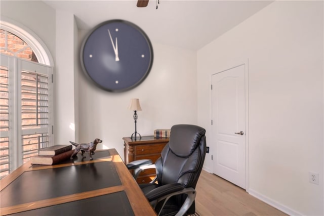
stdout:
**11:57**
